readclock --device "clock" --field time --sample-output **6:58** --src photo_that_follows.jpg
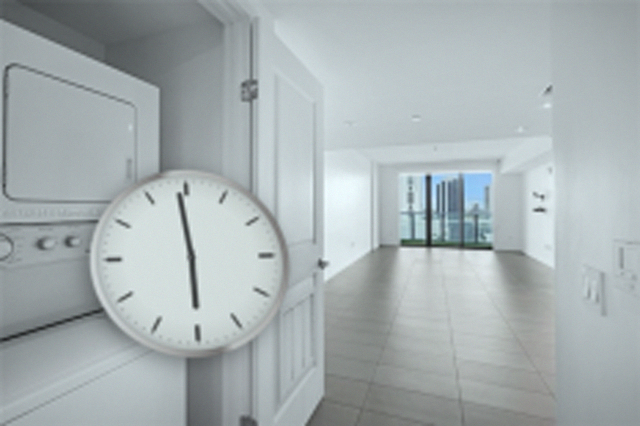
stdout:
**5:59**
